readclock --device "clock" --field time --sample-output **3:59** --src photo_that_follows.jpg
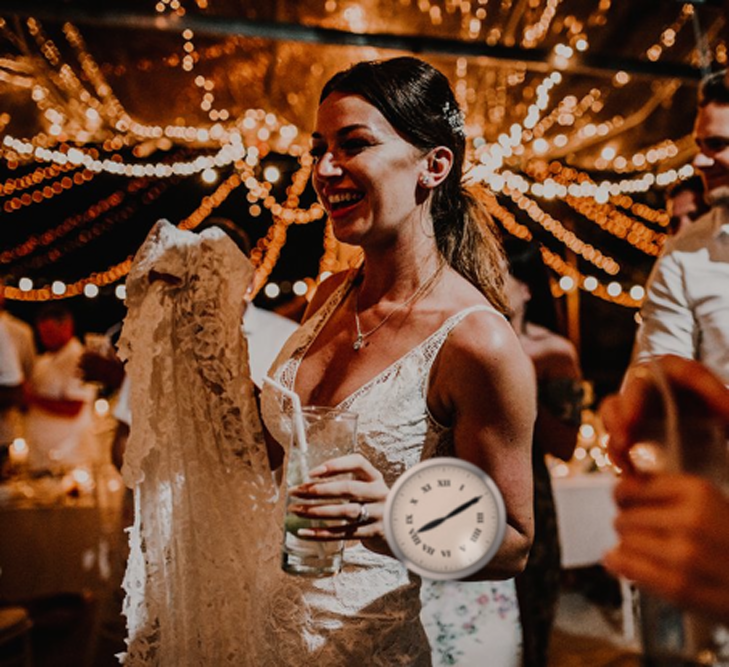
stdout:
**8:10**
